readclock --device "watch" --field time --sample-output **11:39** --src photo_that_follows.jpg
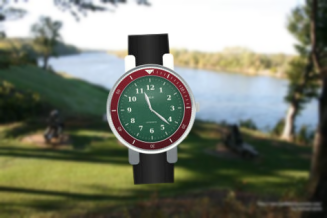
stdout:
**11:22**
